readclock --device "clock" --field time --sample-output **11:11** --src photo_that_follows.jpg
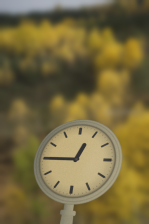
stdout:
**12:45**
